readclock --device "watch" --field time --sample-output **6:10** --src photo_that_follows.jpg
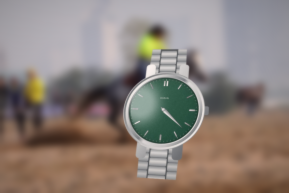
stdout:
**4:22**
